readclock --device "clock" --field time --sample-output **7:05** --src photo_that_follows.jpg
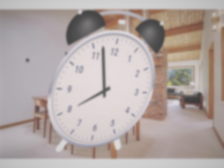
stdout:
**7:57**
